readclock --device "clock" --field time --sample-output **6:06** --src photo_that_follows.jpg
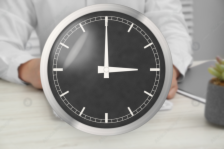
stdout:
**3:00**
